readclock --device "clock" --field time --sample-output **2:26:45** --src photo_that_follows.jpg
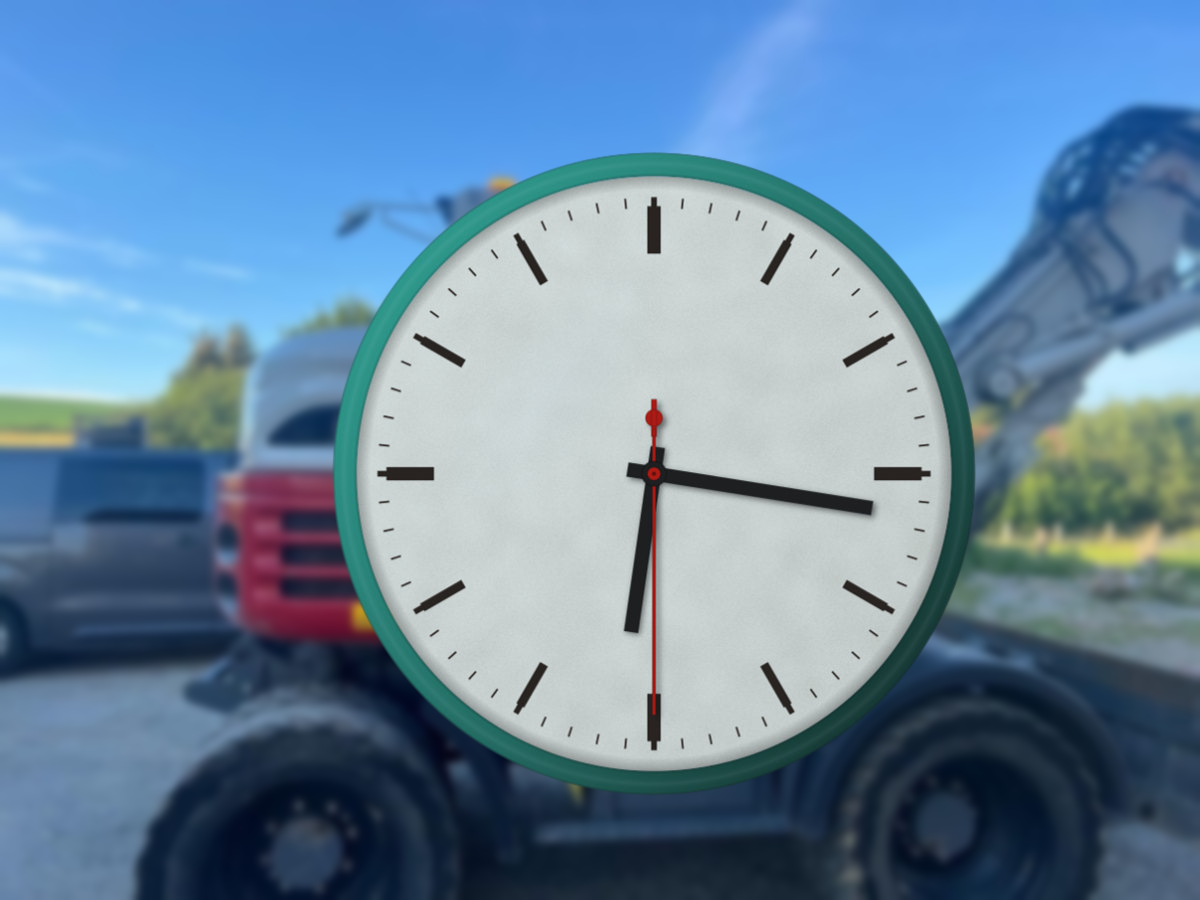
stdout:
**6:16:30**
